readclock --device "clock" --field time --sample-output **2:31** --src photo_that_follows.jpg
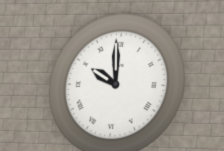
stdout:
**9:59**
